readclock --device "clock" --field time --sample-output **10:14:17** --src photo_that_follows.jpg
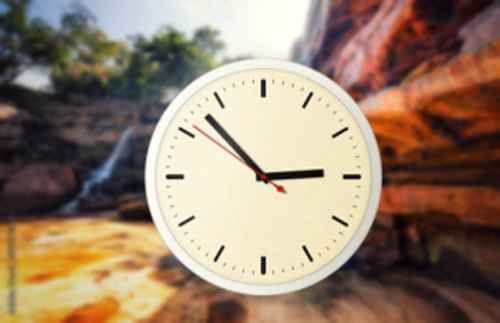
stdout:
**2:52:51**
